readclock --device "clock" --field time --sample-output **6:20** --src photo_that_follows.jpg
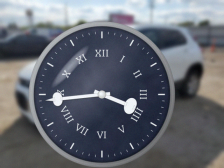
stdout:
**3:44**
